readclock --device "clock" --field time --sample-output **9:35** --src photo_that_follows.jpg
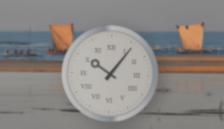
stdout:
**10:06**
